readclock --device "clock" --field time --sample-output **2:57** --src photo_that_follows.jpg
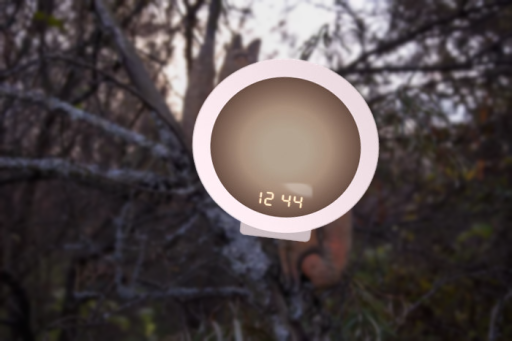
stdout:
**12:44**
